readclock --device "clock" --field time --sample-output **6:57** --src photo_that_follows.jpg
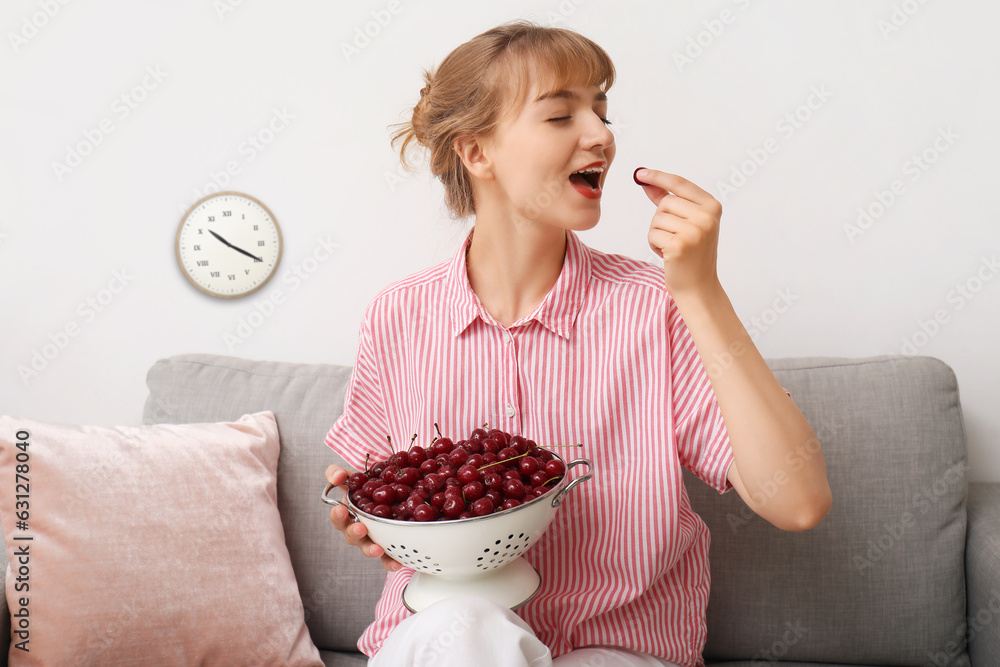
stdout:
**10:20**
